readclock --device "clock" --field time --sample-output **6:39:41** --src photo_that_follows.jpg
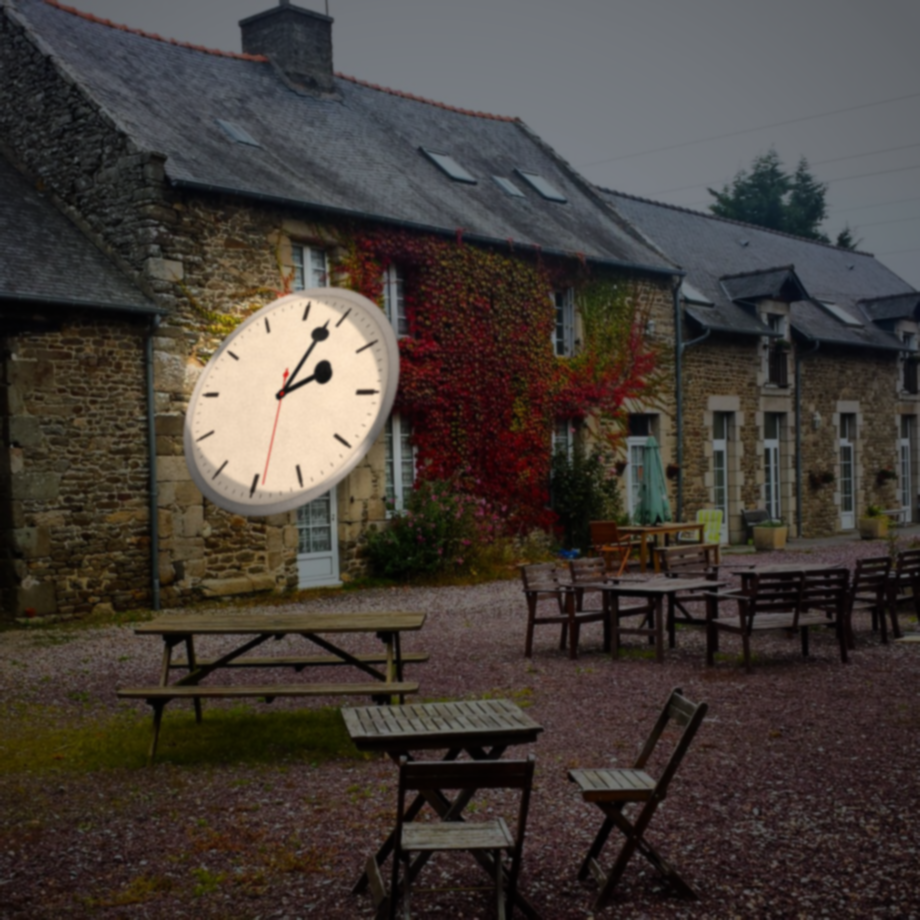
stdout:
**2:03:29**
